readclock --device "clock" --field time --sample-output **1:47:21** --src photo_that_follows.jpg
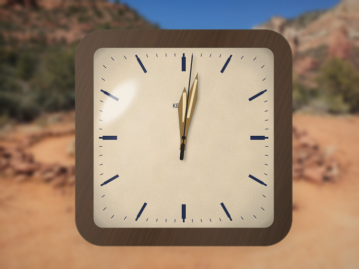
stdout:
**12:02:01**
